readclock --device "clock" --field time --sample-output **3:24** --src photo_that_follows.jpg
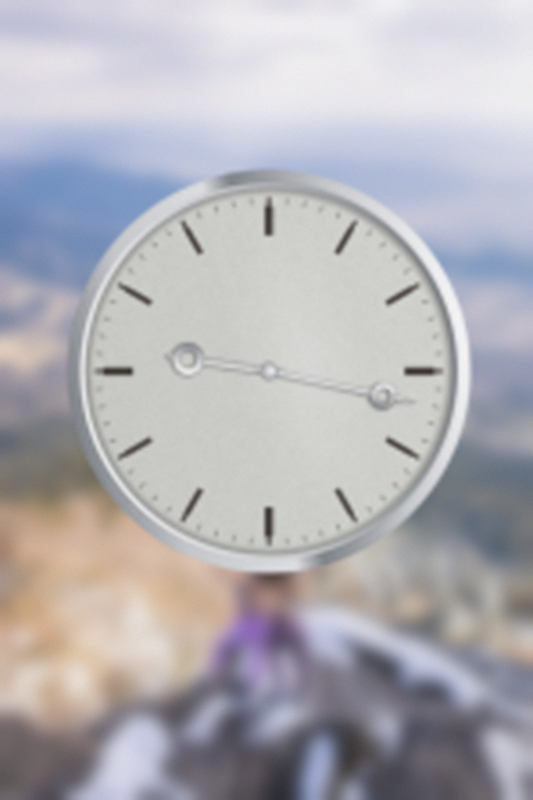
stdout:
**9:17**
